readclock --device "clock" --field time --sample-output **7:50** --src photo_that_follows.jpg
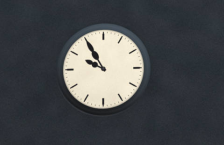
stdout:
**9:55**
